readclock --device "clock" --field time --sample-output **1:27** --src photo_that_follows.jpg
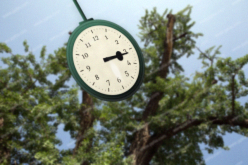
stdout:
**3:16**
